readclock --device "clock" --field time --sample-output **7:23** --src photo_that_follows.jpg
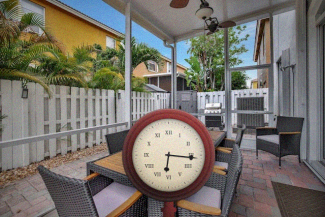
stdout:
**6:16**
